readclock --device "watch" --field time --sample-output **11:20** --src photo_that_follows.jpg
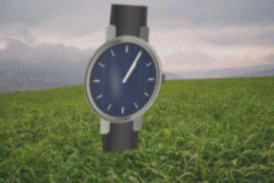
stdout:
**1:05**
